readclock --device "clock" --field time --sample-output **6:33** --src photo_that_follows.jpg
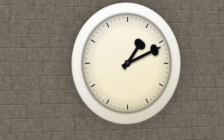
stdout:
**1:11**
